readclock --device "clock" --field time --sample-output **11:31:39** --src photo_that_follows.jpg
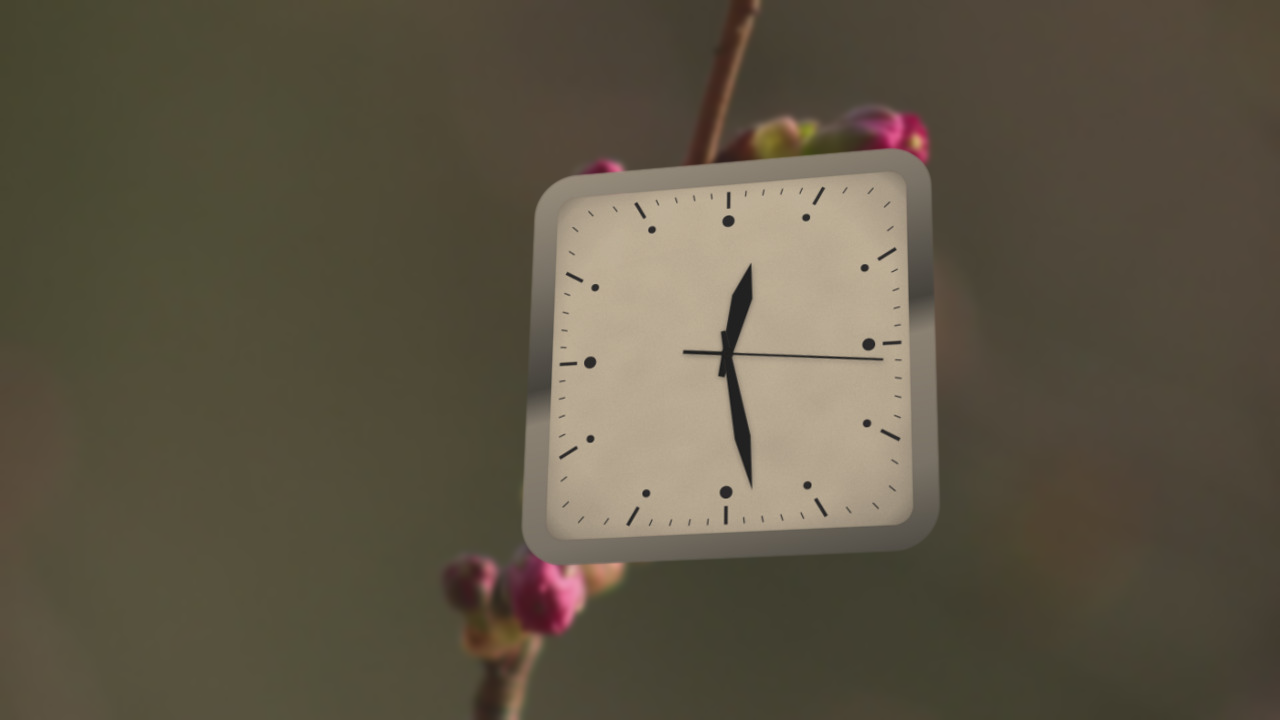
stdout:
**12:28:16**
